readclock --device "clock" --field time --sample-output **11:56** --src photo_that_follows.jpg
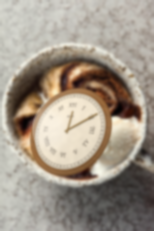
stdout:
**12:10**
